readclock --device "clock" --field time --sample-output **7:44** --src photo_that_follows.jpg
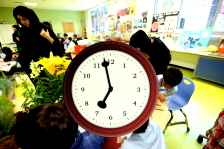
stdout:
**6:58**
